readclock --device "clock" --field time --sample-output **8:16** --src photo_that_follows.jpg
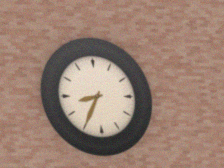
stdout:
**8:35**
